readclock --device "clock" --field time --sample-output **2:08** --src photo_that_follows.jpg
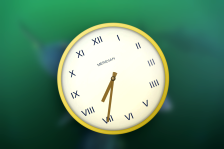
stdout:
**7:35**
